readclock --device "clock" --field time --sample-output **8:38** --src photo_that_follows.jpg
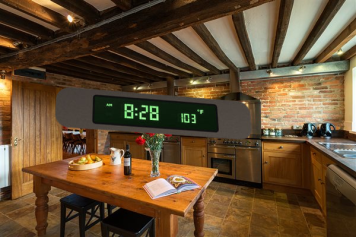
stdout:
**8:28**
